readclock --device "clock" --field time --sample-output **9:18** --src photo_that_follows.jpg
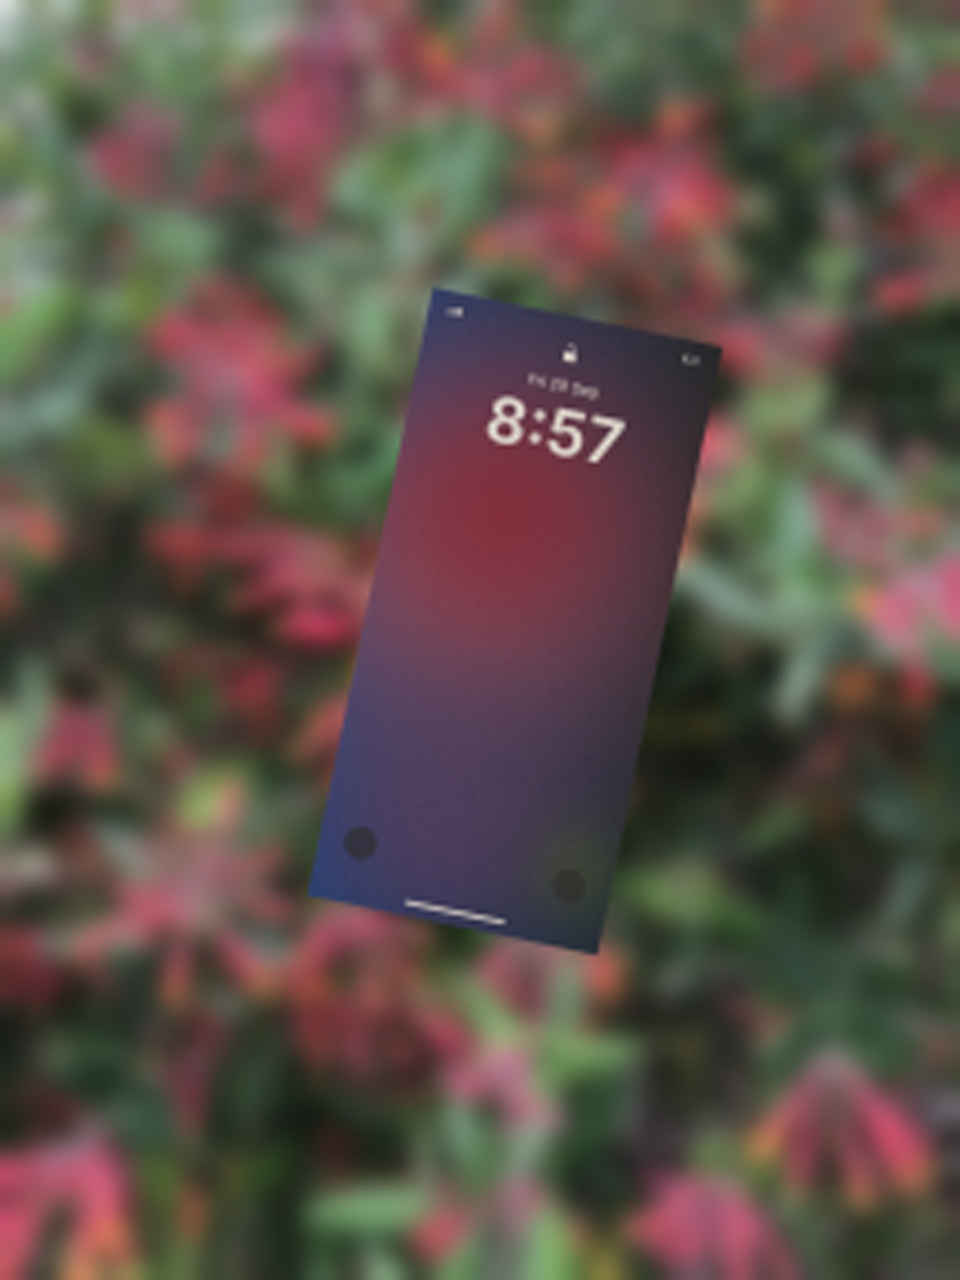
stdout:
**8:57**
